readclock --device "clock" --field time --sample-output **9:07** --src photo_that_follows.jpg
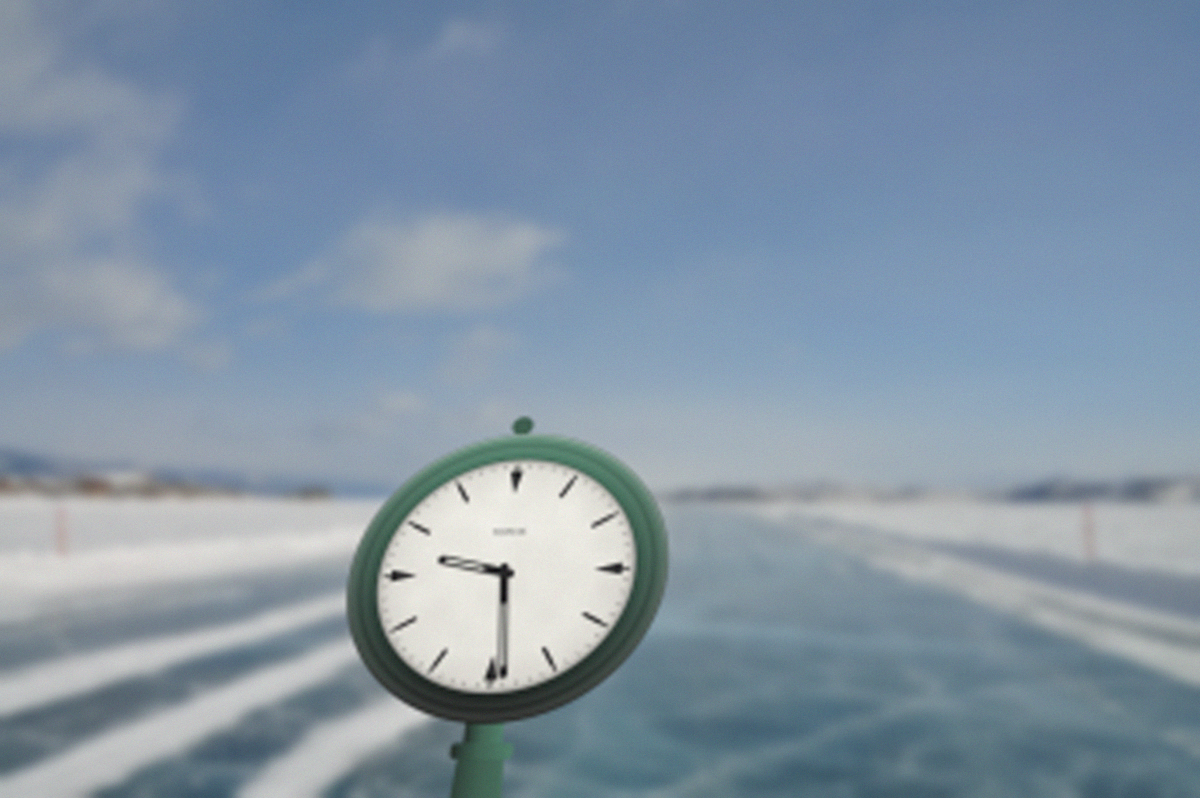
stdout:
**9:29**
